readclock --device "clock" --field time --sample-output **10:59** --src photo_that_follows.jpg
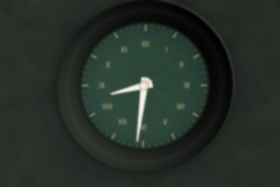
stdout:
**8:31**
